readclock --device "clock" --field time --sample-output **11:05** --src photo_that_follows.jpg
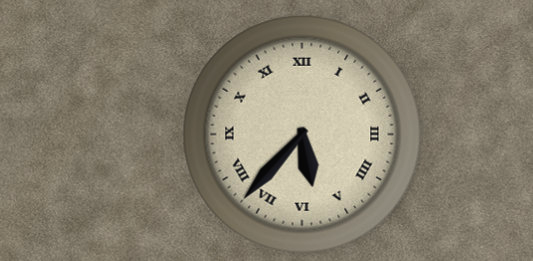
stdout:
**5:37**
